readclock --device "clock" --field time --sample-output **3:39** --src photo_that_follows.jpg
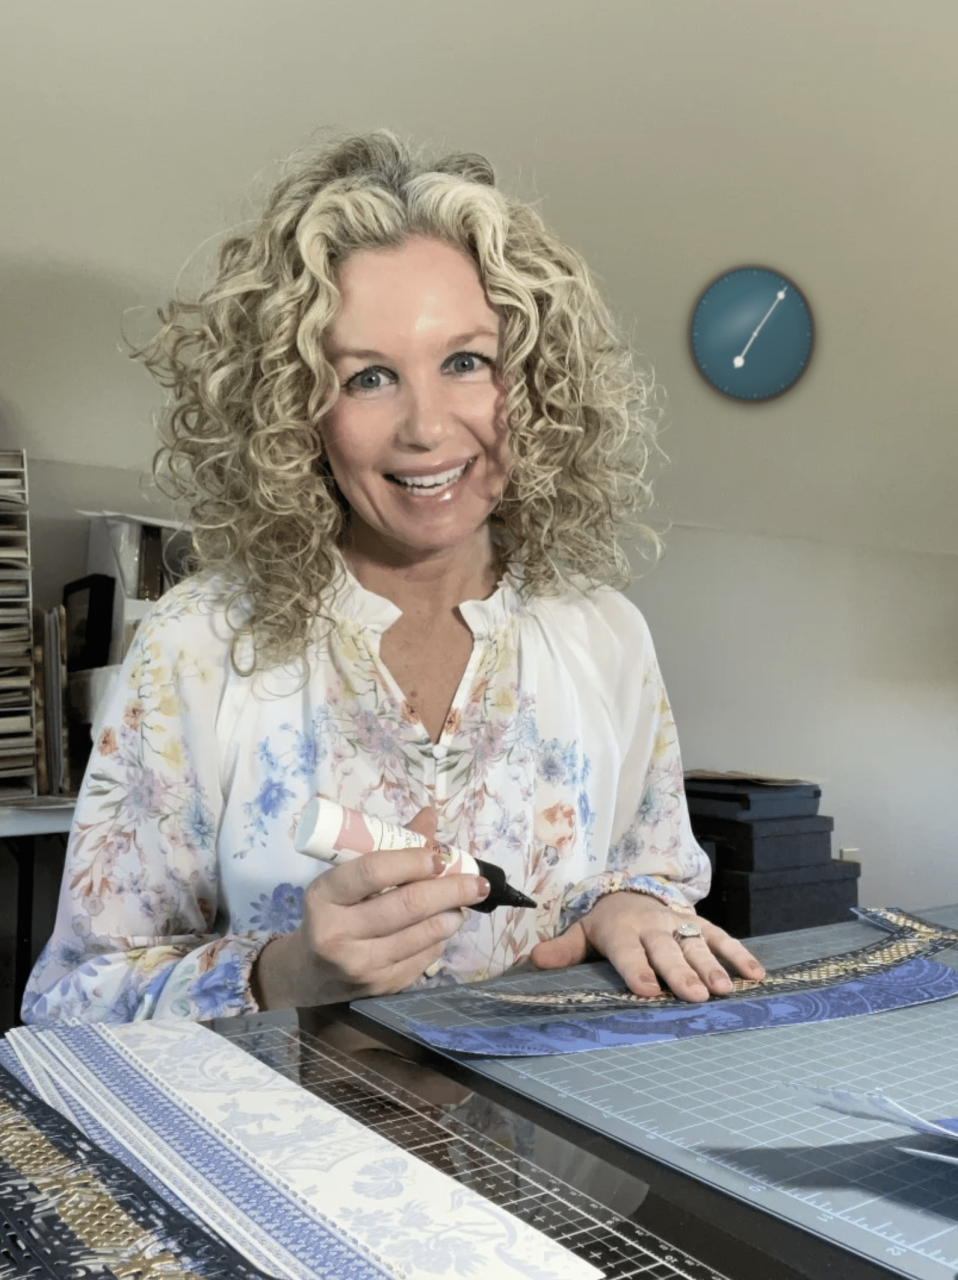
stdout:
**7:06**
